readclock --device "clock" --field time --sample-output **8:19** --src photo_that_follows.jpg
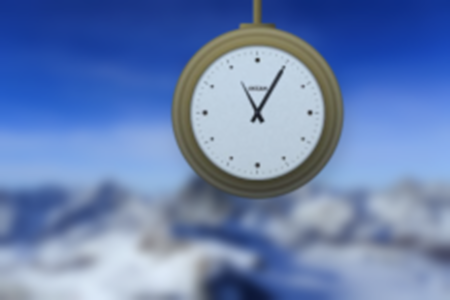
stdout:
**11:05**
